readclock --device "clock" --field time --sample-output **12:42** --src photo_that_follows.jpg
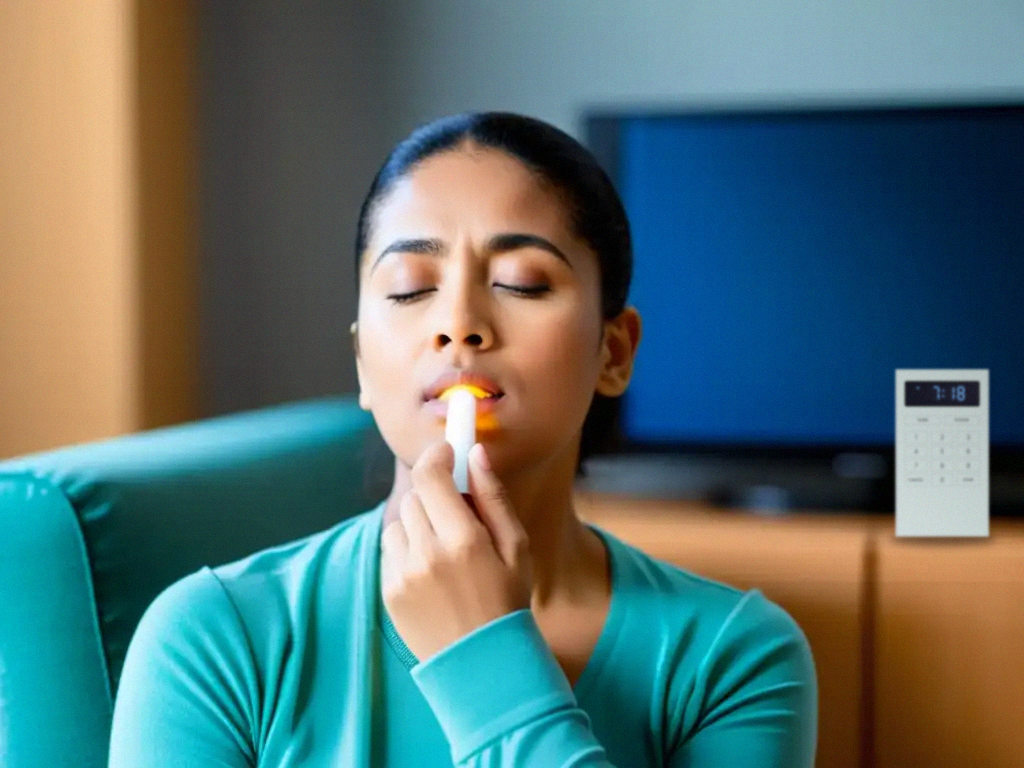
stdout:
**7:18**
